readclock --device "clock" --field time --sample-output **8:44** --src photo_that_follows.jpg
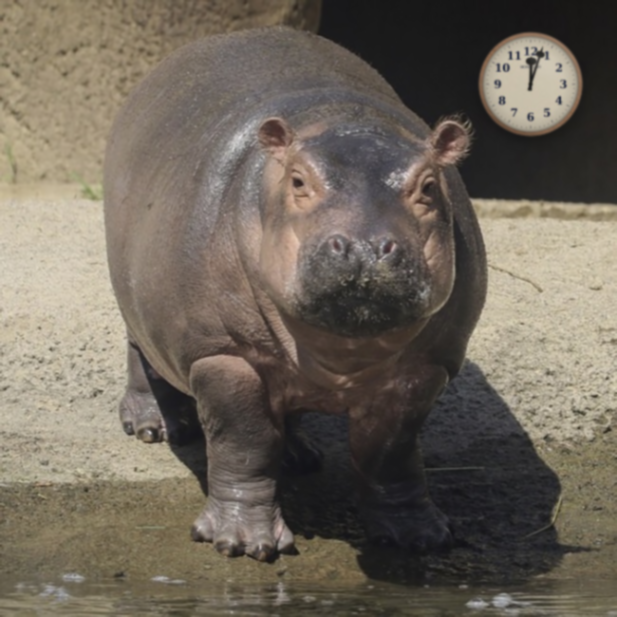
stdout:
**12:03**
